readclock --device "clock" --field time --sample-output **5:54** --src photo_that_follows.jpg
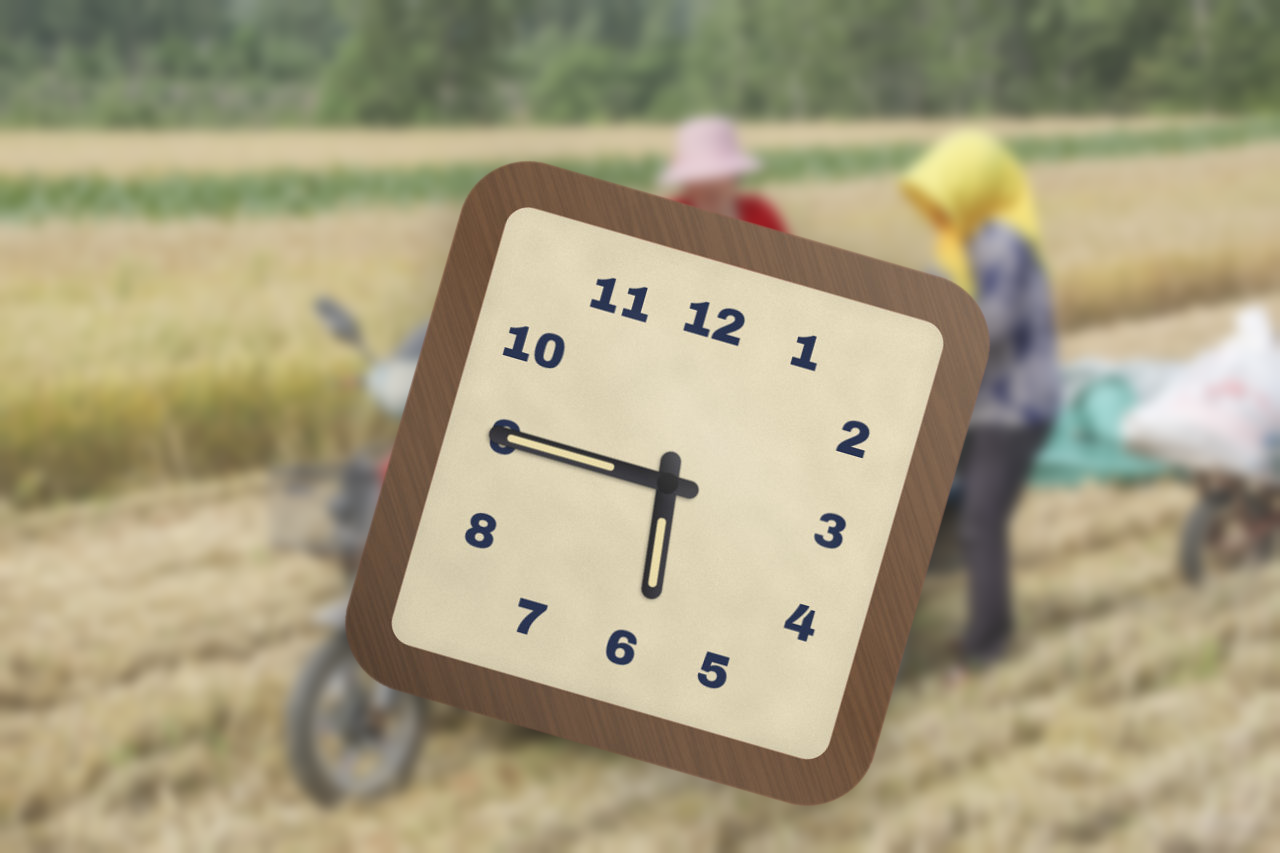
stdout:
**5:45**
